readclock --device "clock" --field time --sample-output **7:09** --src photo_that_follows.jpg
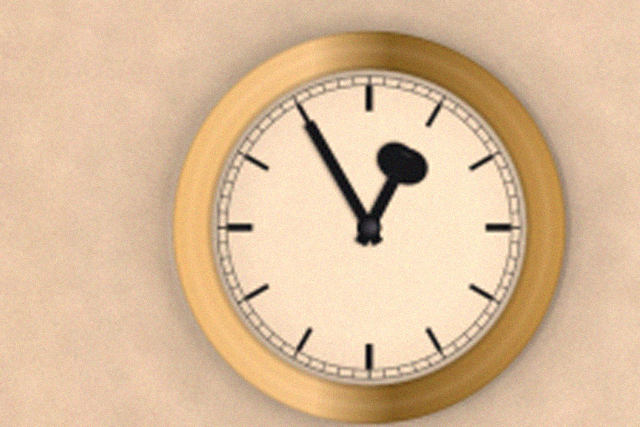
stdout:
**12:55**
